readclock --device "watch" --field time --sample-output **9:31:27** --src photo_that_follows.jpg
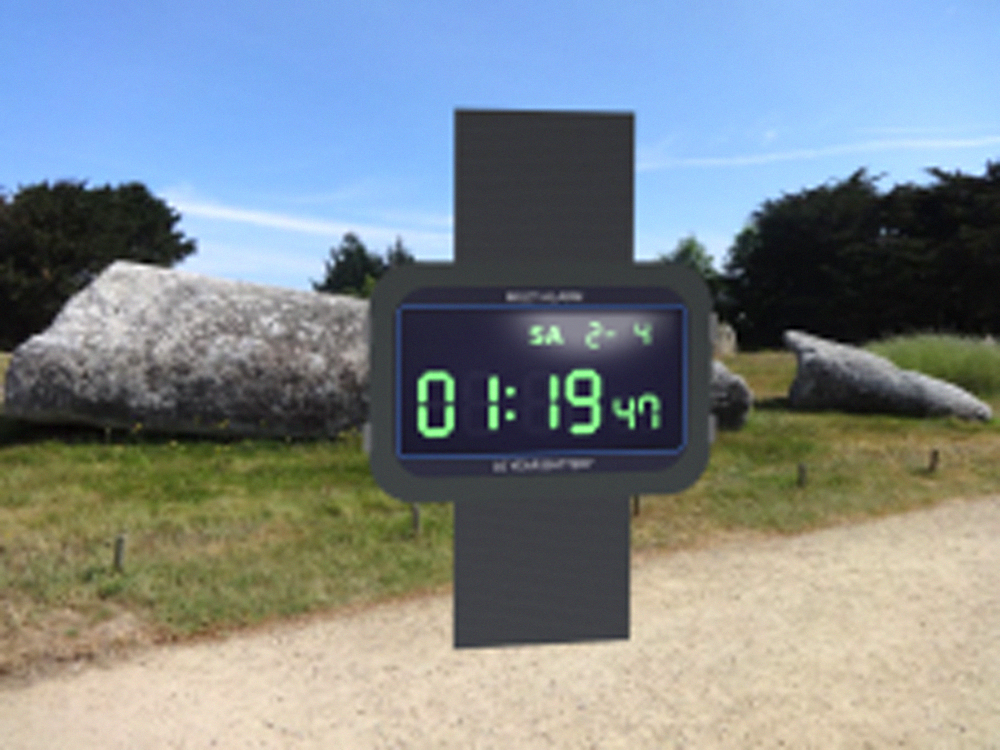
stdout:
**1:19:47**
